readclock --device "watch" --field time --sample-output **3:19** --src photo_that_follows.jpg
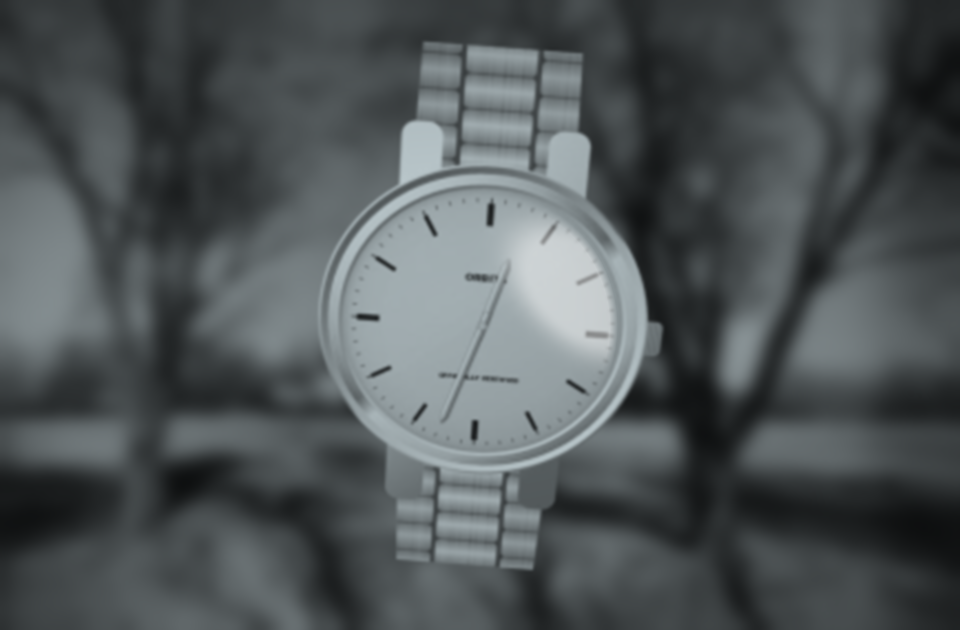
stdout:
**12:33**
